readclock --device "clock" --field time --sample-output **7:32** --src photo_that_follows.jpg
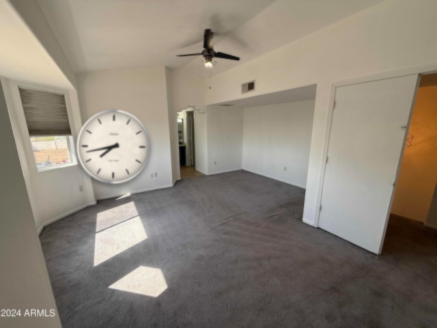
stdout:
**7:43**
